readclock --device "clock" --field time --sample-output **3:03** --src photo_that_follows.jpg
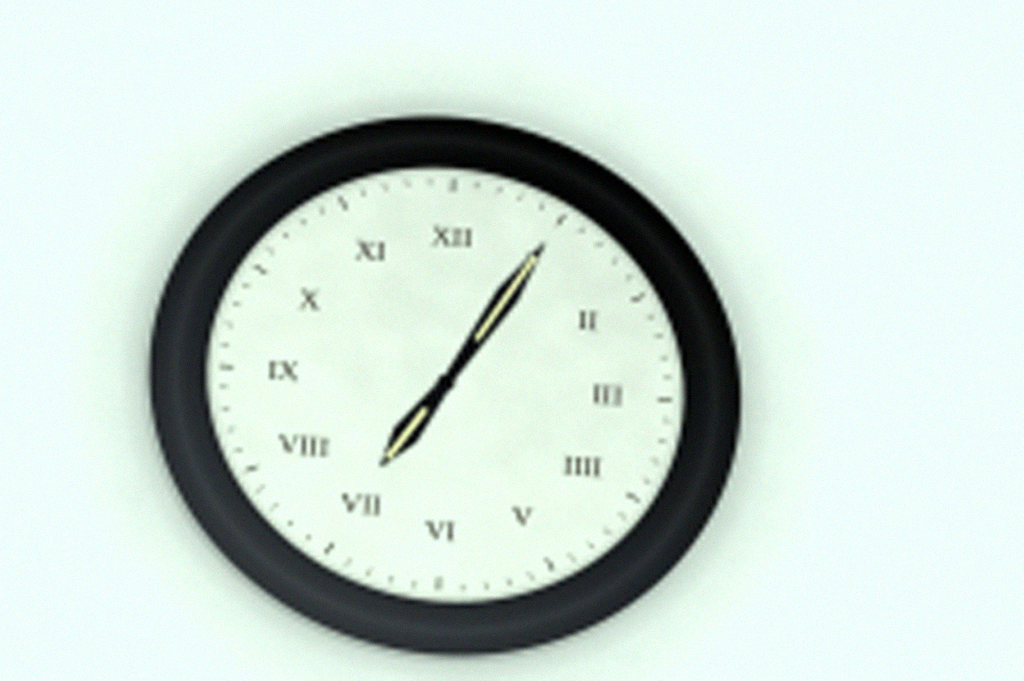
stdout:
**7:05**
